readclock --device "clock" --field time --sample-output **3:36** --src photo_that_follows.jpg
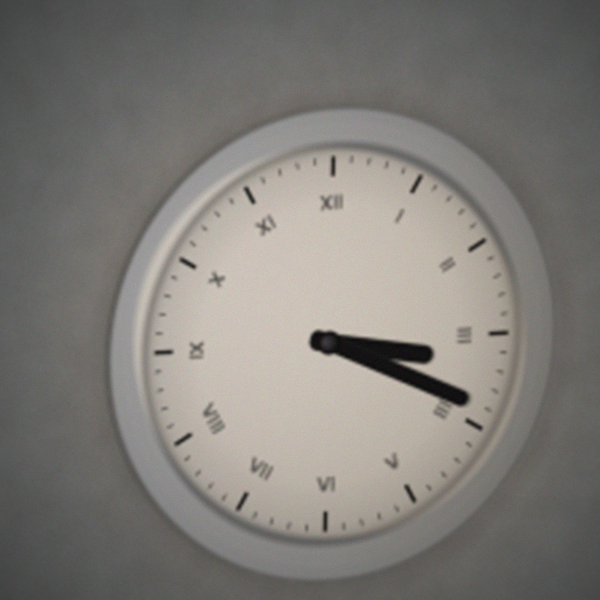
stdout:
**3:19**
